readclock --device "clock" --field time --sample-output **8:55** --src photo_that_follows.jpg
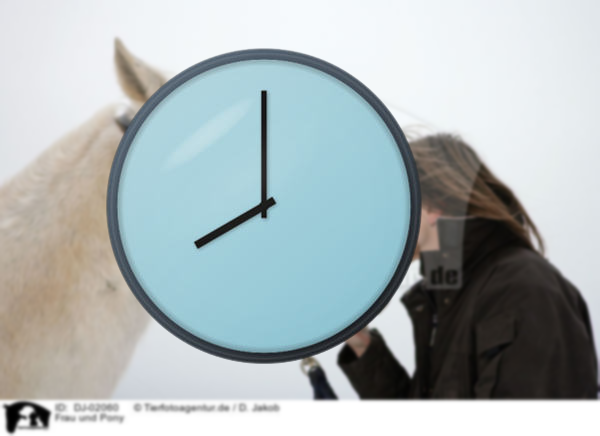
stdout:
**8:00**
